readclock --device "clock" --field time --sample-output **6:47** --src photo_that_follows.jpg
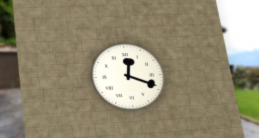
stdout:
**12:19**
